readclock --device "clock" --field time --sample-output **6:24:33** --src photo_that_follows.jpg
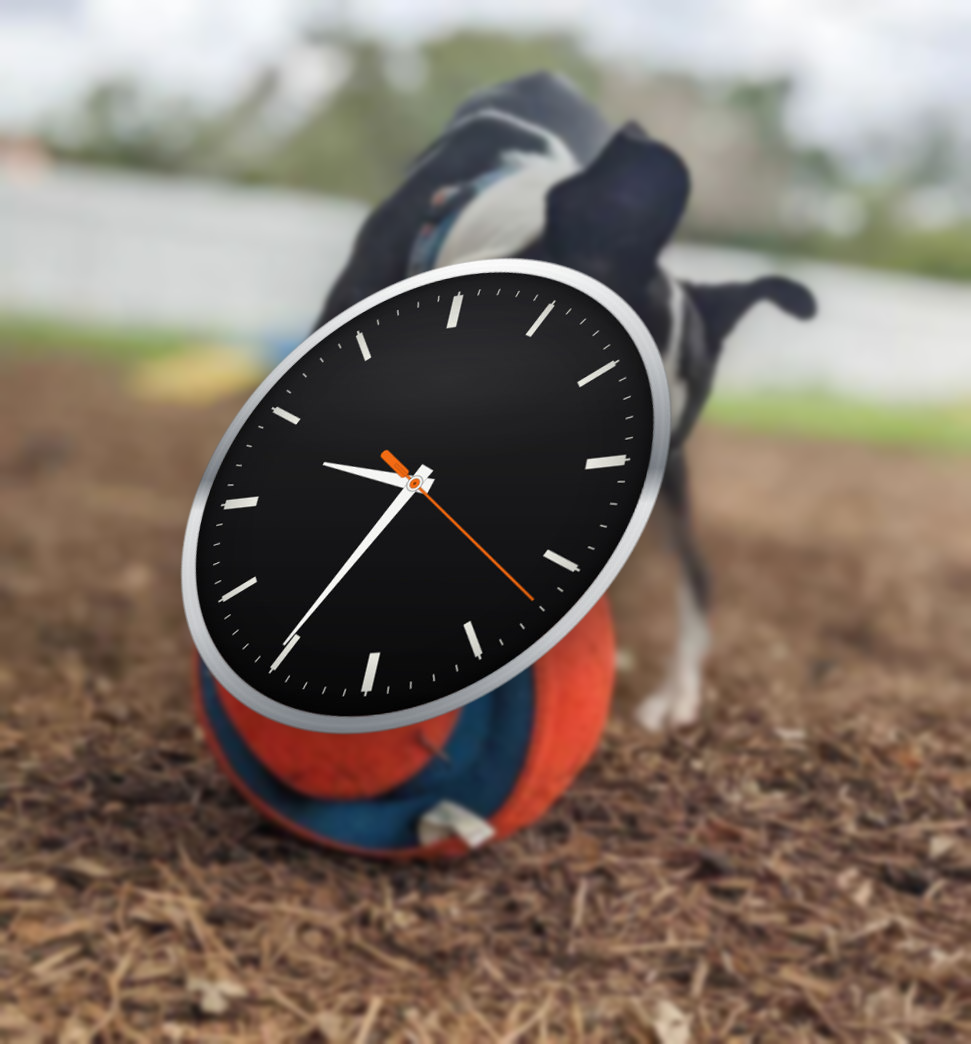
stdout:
**9:35:22**
